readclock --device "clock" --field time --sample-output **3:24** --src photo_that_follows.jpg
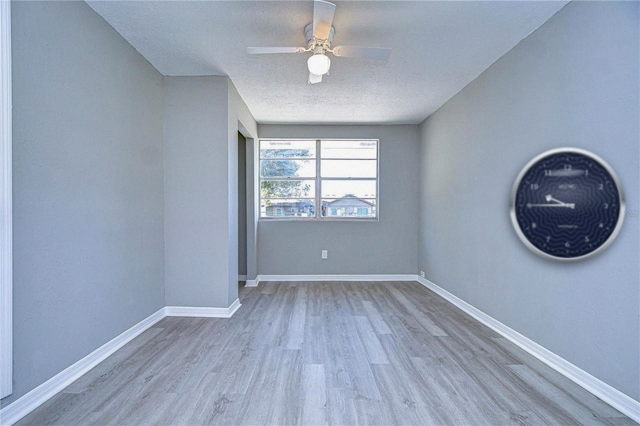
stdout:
**9:45**
